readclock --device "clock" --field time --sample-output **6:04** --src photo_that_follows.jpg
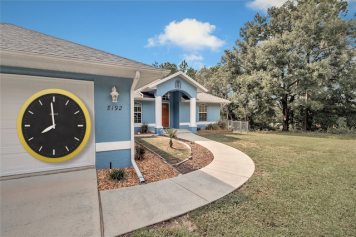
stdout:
**7:59**
